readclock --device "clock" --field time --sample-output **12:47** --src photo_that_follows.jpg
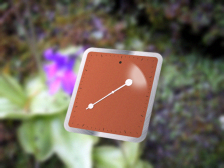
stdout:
**1:38**
